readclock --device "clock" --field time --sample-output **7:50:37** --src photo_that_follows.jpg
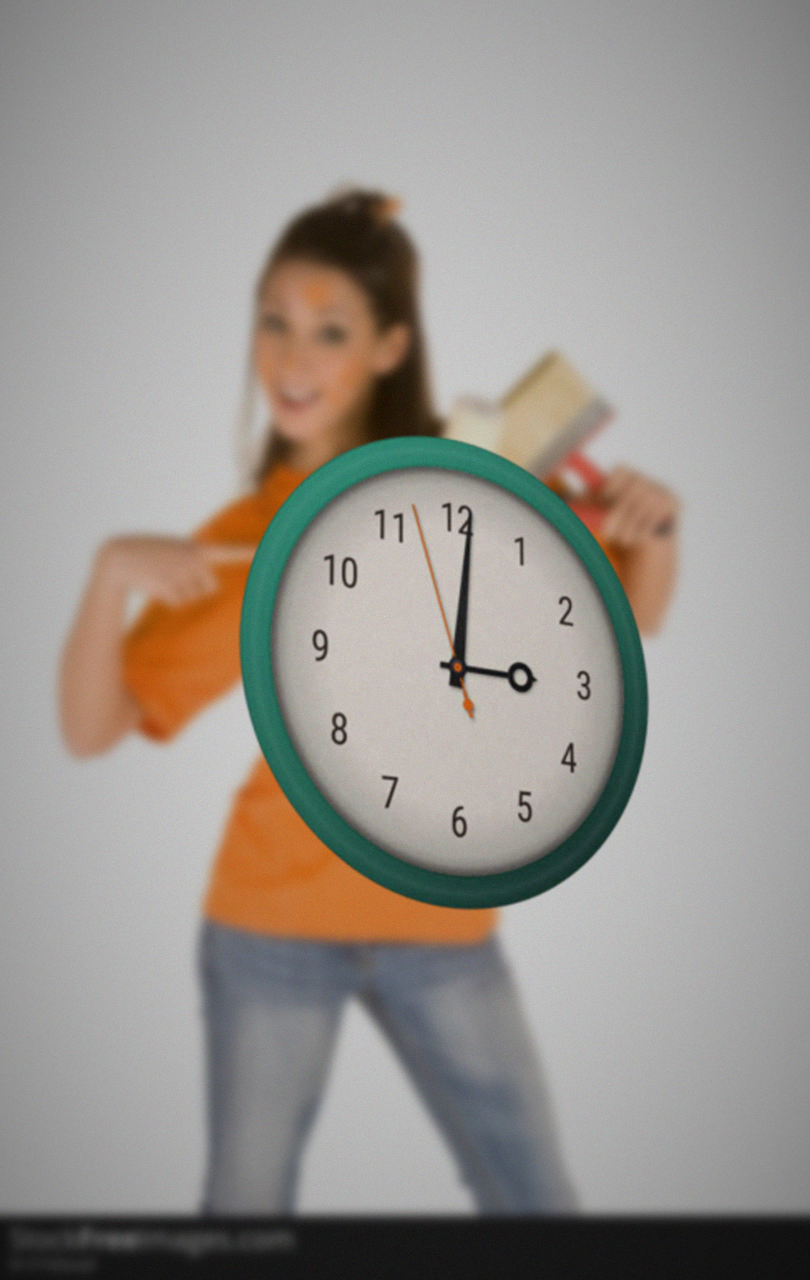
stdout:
**3:00:57**
